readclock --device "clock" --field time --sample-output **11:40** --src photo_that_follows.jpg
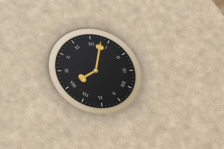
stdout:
**8:03**
